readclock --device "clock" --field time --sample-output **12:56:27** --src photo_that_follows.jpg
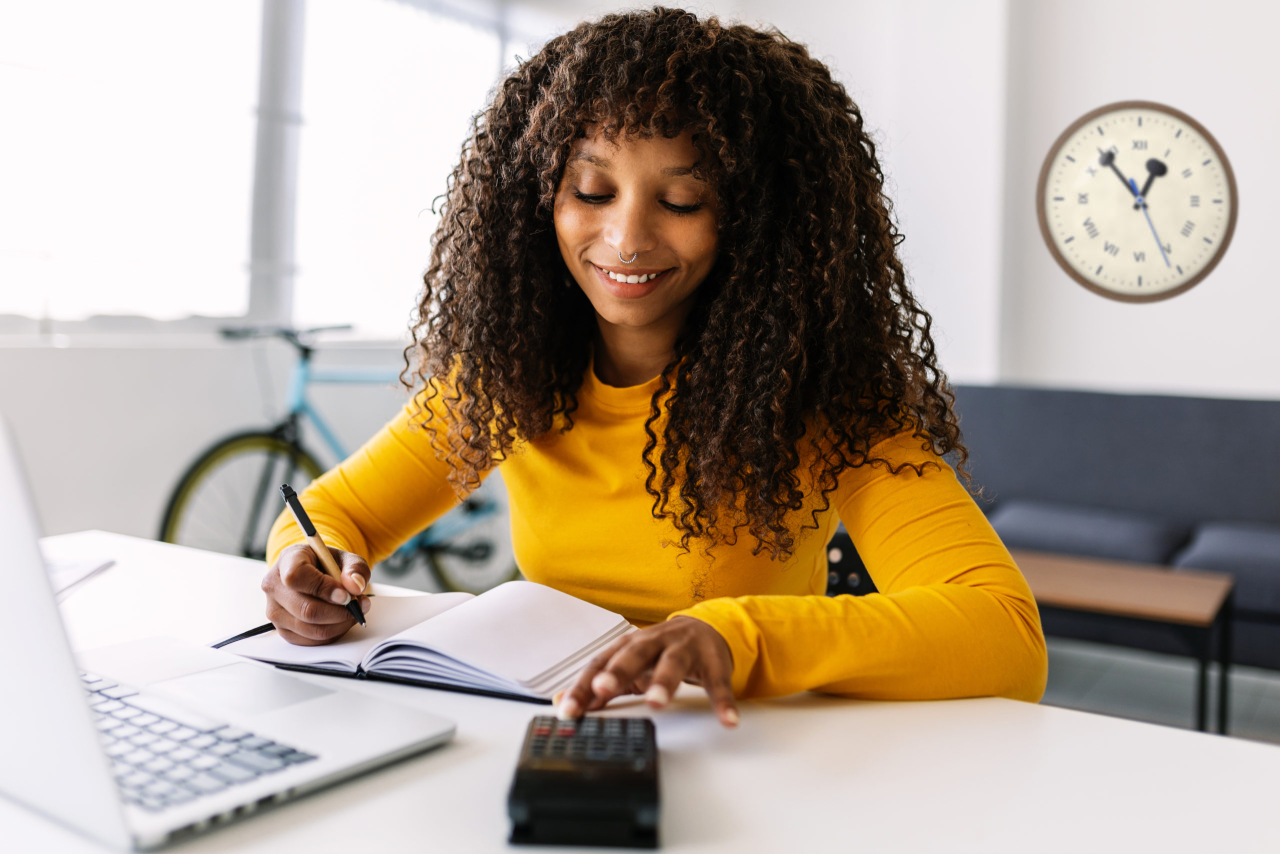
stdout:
**12:53:26**
